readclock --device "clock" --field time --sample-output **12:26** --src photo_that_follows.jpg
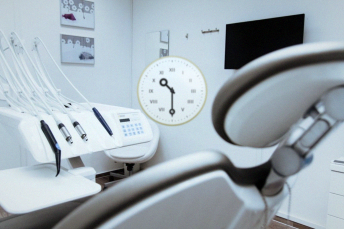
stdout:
**10:30**
